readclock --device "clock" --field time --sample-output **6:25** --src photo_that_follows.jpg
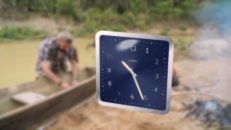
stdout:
**10:26**
